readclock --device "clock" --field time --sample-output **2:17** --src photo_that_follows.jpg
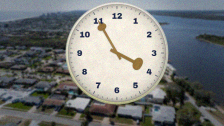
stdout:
**3:55**
